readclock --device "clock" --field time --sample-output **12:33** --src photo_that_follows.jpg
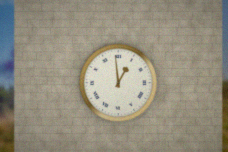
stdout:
**12:59**
